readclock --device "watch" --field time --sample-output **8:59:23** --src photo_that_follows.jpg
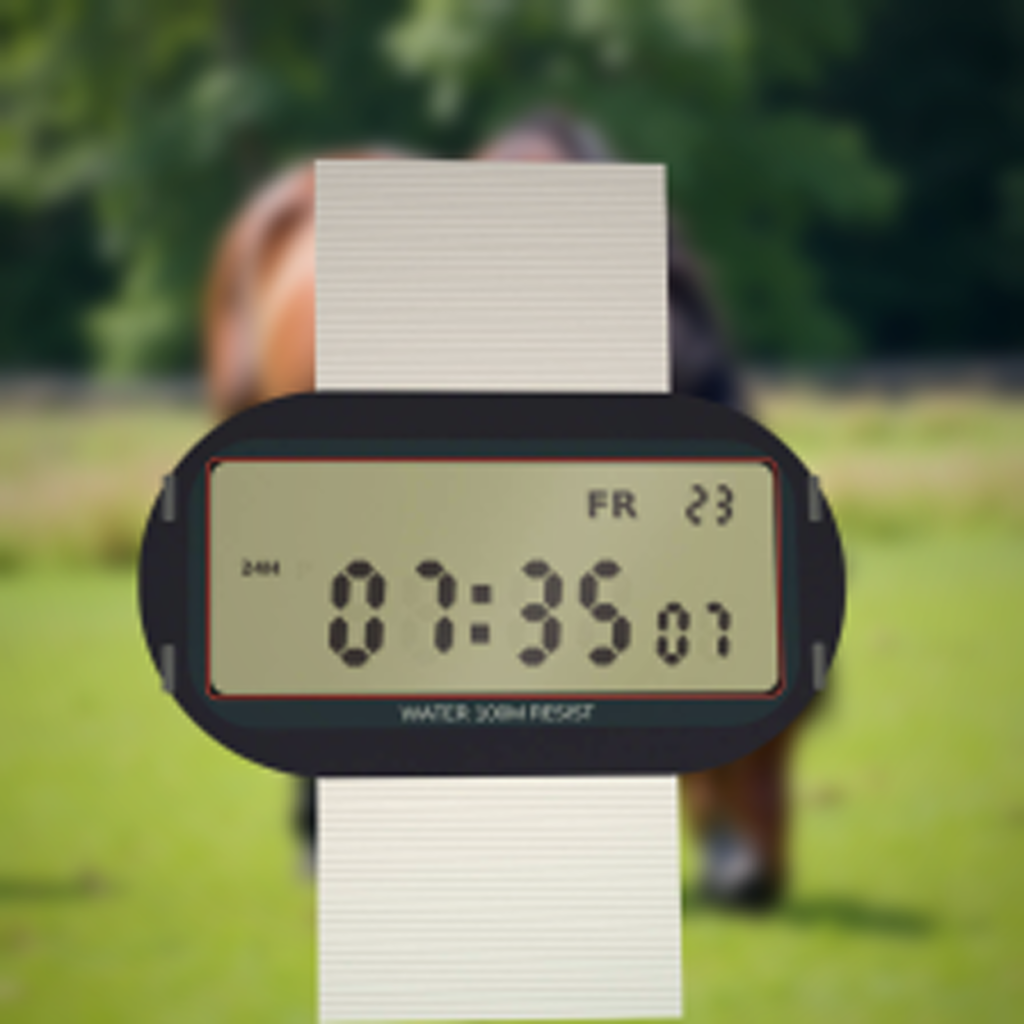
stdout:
**7:35:07**
